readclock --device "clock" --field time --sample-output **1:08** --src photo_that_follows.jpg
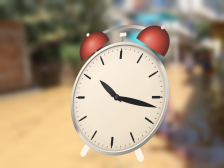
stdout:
**10:17**
